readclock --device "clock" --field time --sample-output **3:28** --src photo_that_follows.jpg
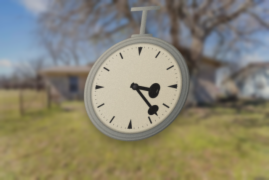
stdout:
**3:23**
